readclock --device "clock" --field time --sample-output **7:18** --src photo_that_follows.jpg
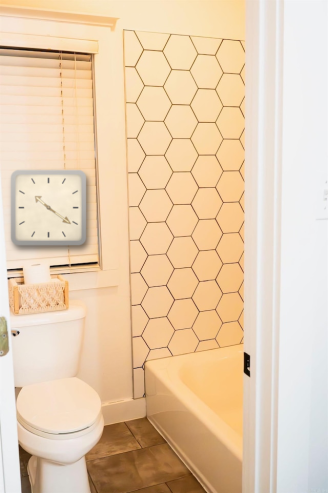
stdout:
**10:21**
